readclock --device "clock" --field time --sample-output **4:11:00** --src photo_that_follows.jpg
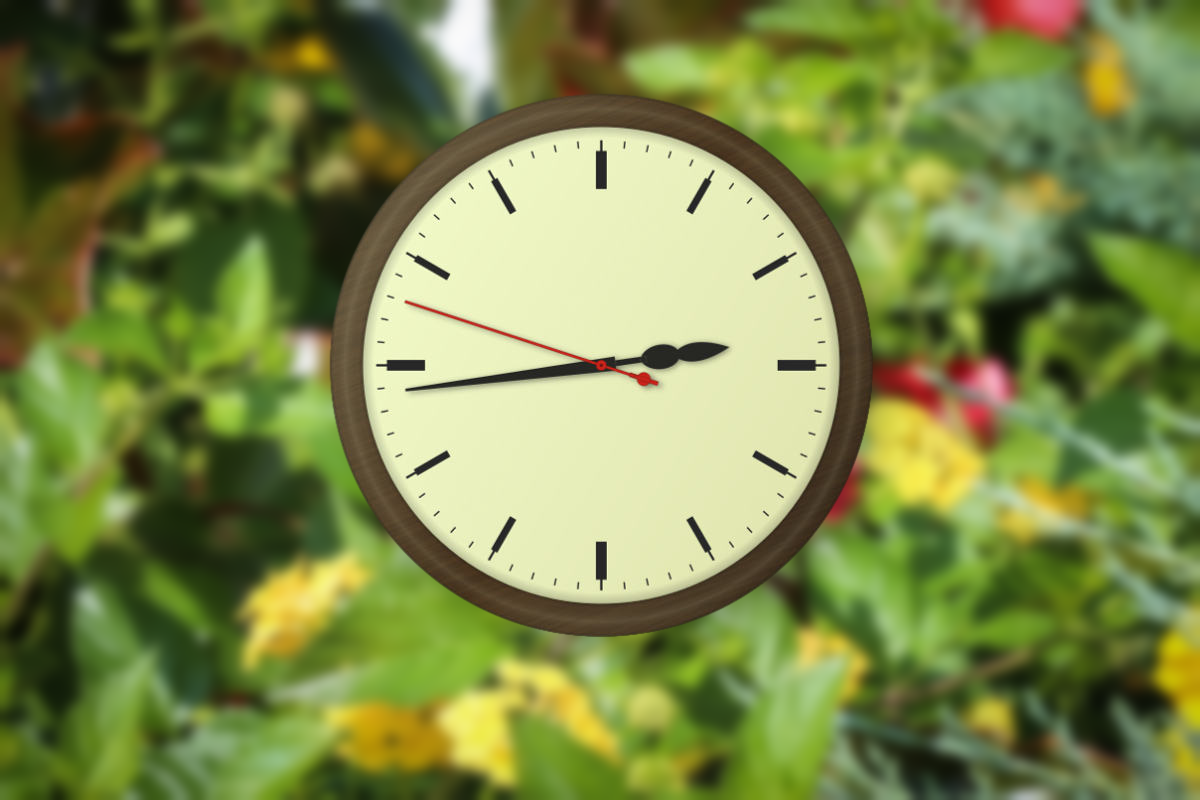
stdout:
**2:43:48**
